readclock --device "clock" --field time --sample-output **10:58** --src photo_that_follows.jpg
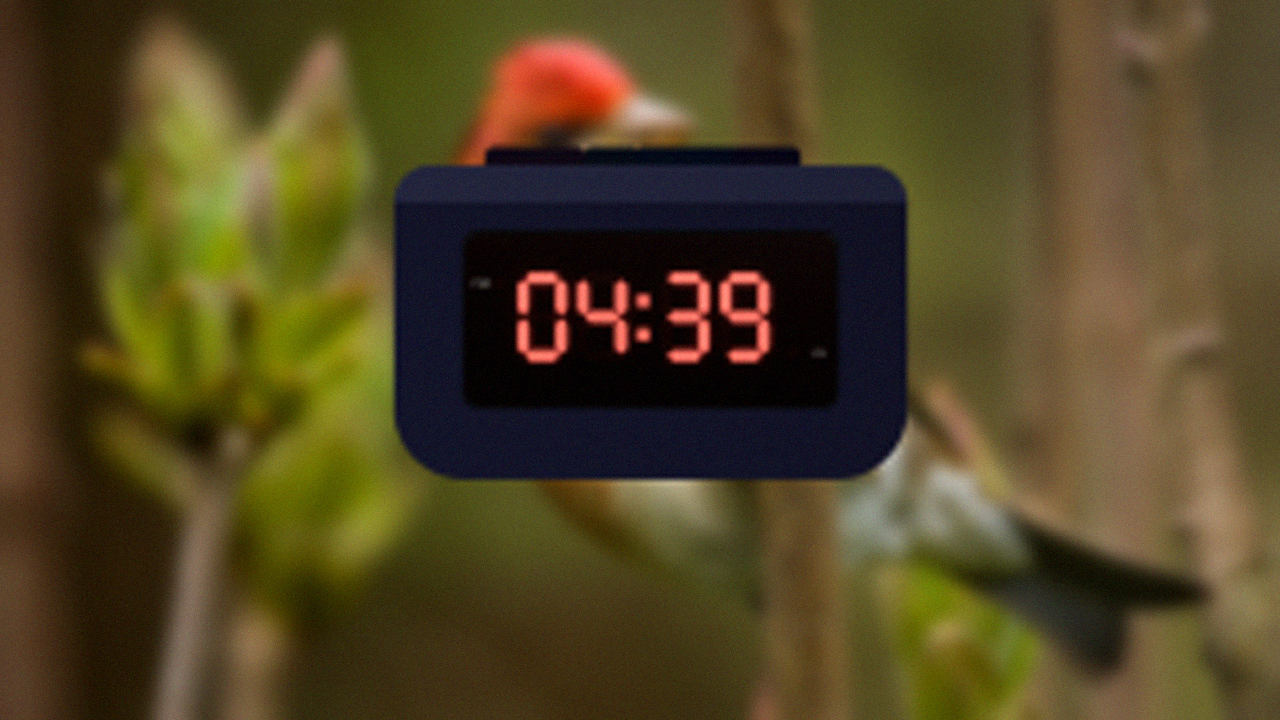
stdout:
**4:39**
